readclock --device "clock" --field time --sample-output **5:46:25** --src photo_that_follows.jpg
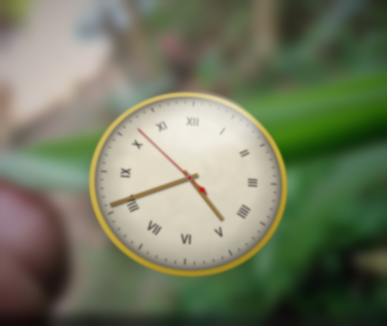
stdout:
**4:40:52**
